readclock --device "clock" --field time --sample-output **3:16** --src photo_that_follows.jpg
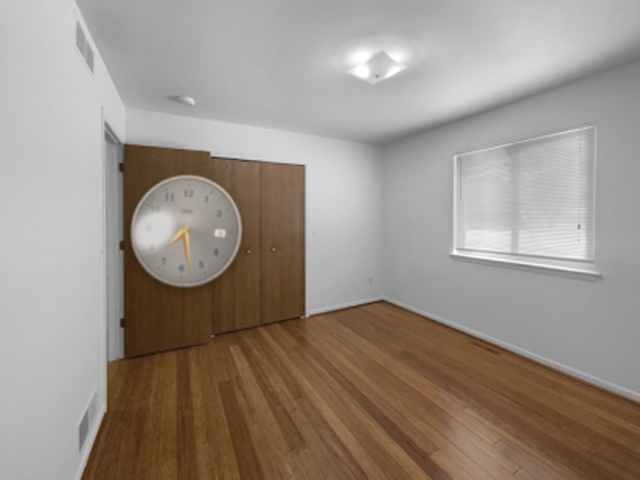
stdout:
**7:28**
